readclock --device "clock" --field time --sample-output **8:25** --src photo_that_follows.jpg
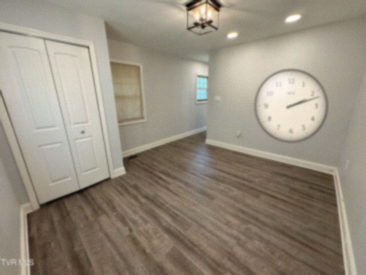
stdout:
**2:12**
